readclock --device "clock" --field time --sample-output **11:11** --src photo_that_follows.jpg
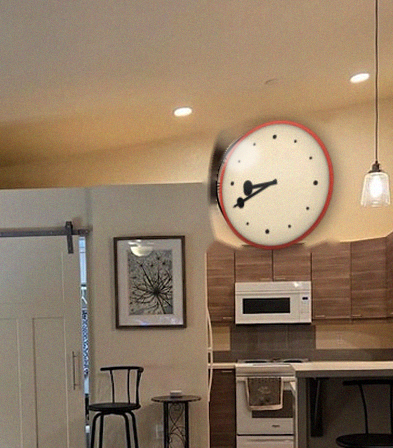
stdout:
**8:40**
